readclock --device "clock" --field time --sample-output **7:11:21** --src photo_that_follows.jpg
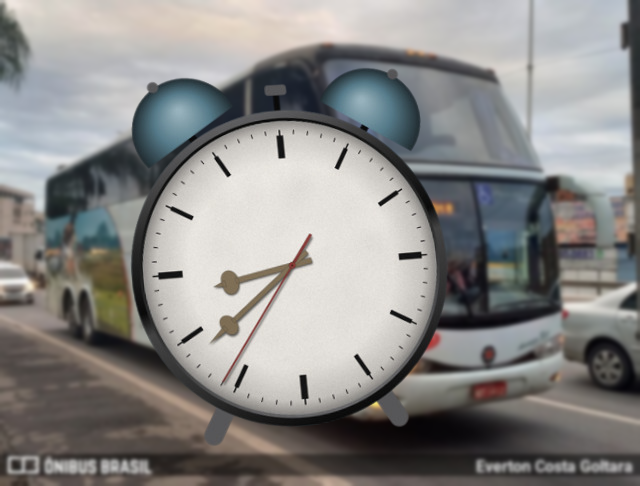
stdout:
**8:38:36**
